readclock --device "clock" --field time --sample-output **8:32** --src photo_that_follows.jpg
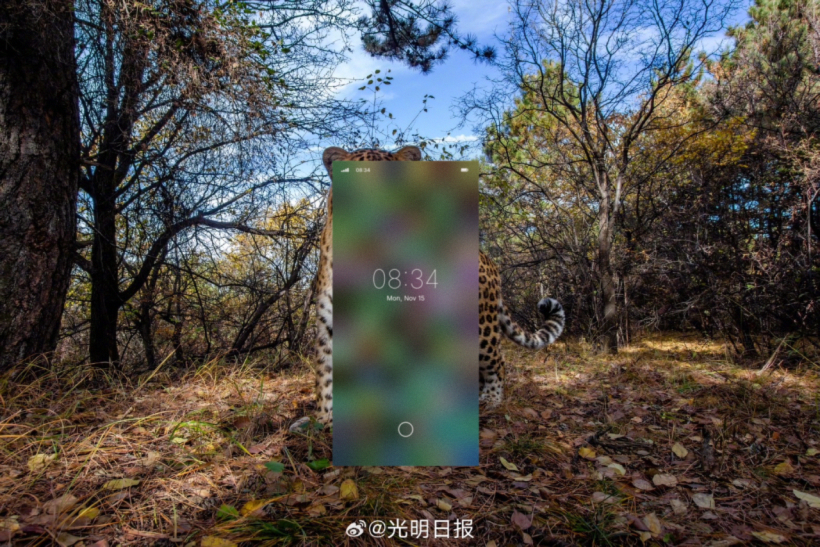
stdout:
**8:34**
